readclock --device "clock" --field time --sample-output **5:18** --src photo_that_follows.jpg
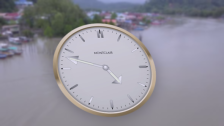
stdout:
**4:48**
